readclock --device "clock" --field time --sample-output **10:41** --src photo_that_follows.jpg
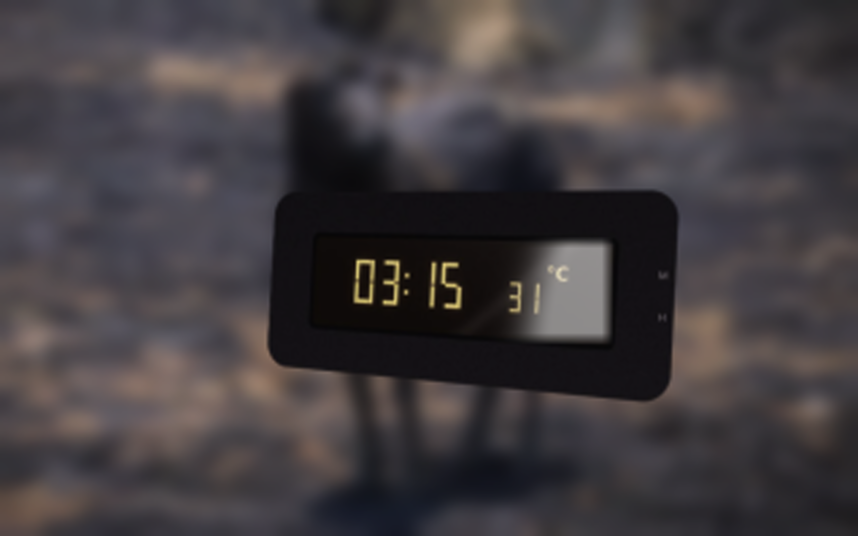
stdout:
**3:15**
